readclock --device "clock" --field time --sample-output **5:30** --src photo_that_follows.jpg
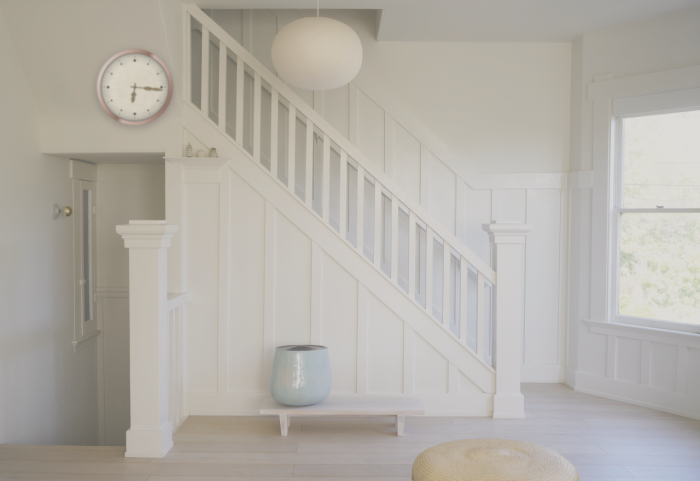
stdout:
**6:16**
